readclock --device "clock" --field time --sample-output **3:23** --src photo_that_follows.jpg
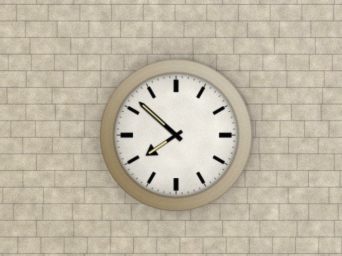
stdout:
**7:52**
